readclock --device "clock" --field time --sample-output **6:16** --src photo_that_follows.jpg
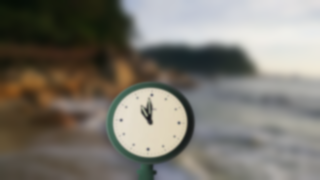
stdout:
**10:59**
